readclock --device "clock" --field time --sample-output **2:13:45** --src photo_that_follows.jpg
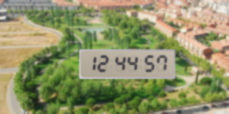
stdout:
**12:44:57**
